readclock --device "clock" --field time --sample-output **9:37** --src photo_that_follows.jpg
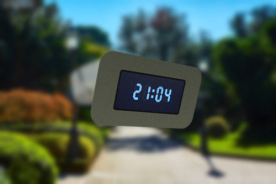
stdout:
**21:04**
